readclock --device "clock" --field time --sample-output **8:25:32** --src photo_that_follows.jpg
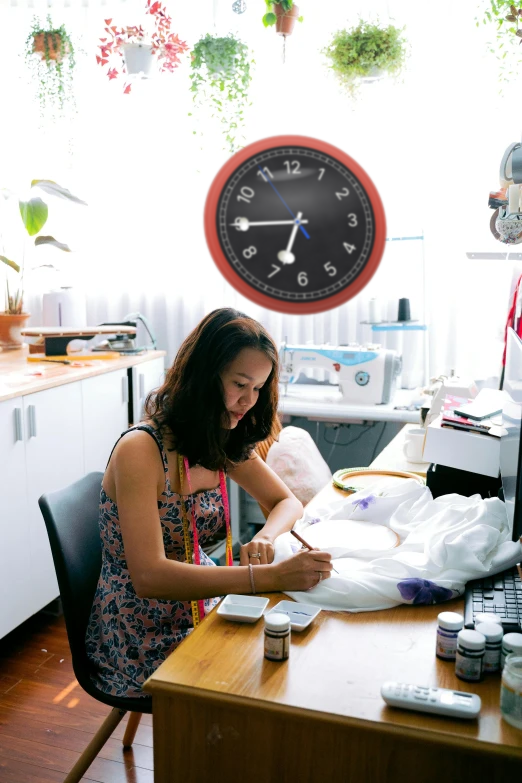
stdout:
**6:44:55**
